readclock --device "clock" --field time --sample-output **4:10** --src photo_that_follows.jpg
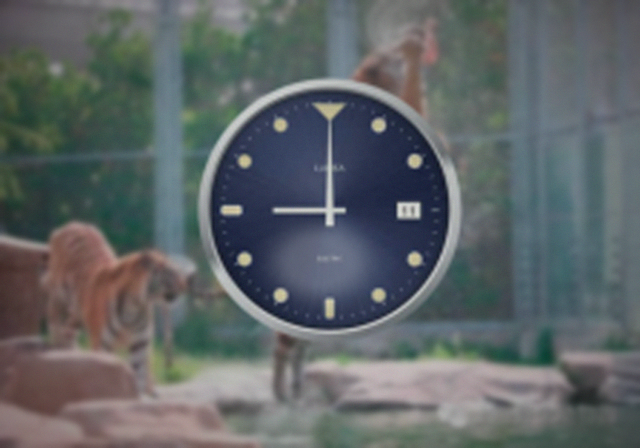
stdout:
**9:00**
